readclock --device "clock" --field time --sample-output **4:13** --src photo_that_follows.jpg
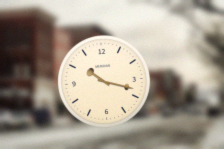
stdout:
**10:18**
